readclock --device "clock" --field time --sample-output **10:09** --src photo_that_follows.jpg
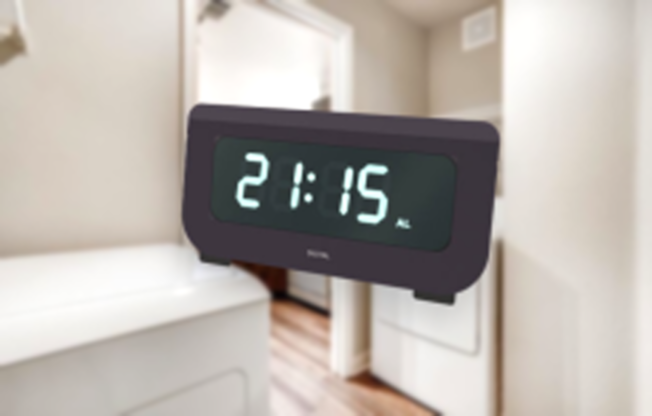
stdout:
**21:15**
